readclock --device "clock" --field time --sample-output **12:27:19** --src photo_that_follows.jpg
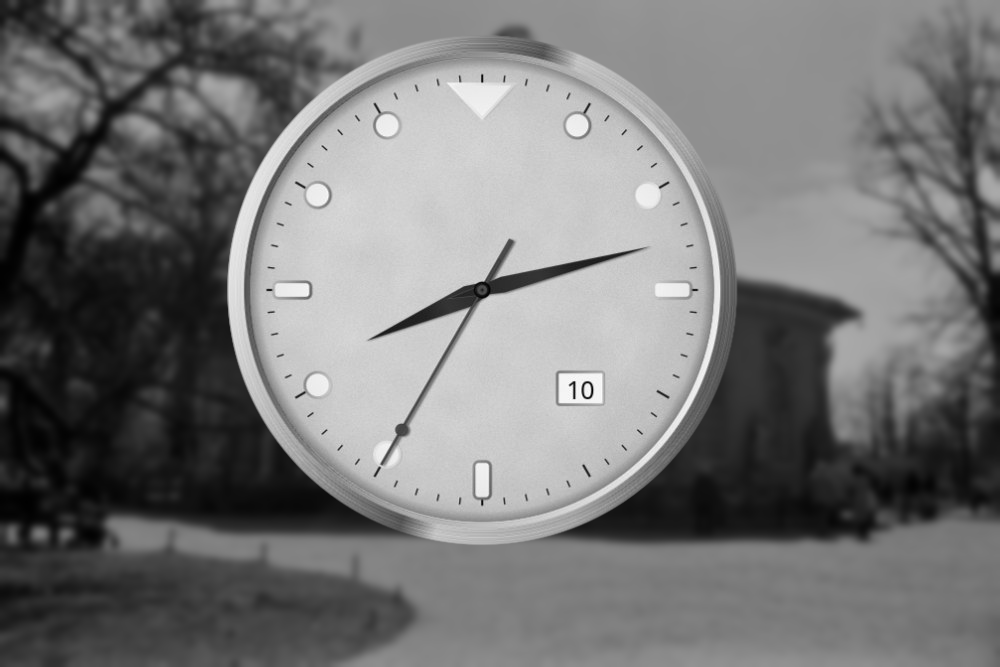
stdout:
**8:12:35**
